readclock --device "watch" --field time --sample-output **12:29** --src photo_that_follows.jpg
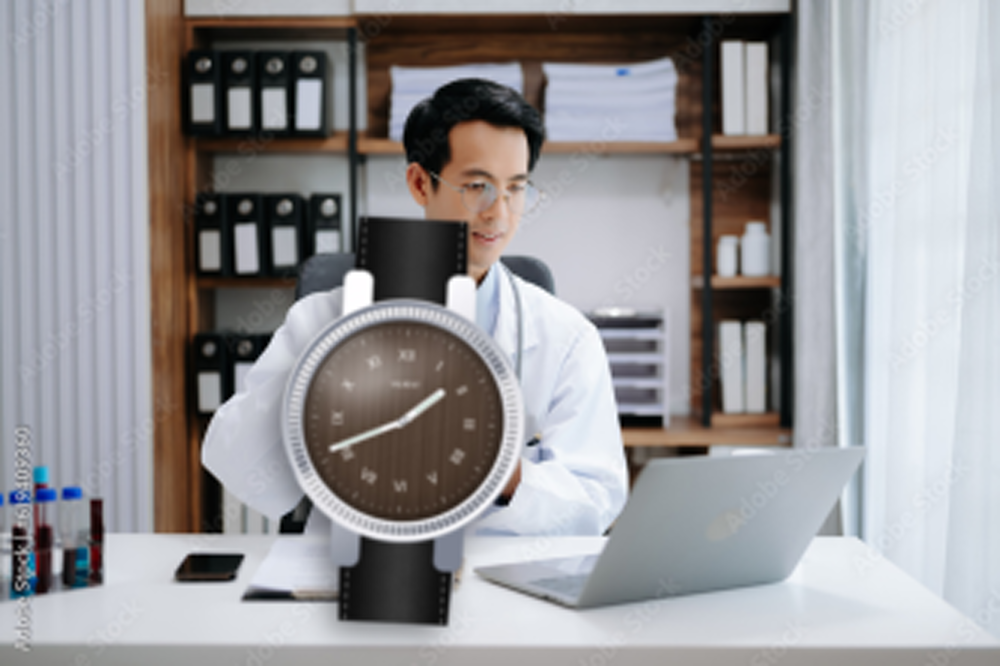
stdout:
**1:41**
